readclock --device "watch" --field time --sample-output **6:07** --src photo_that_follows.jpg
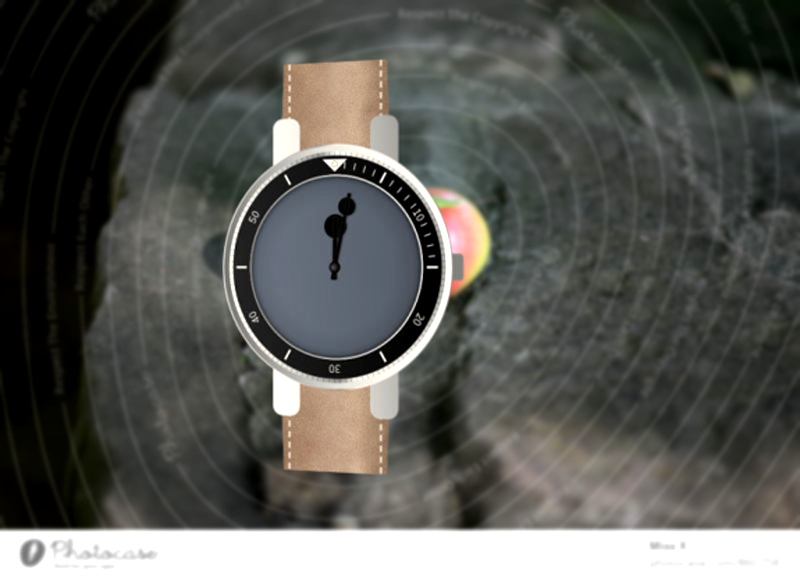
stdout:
**12:02**
